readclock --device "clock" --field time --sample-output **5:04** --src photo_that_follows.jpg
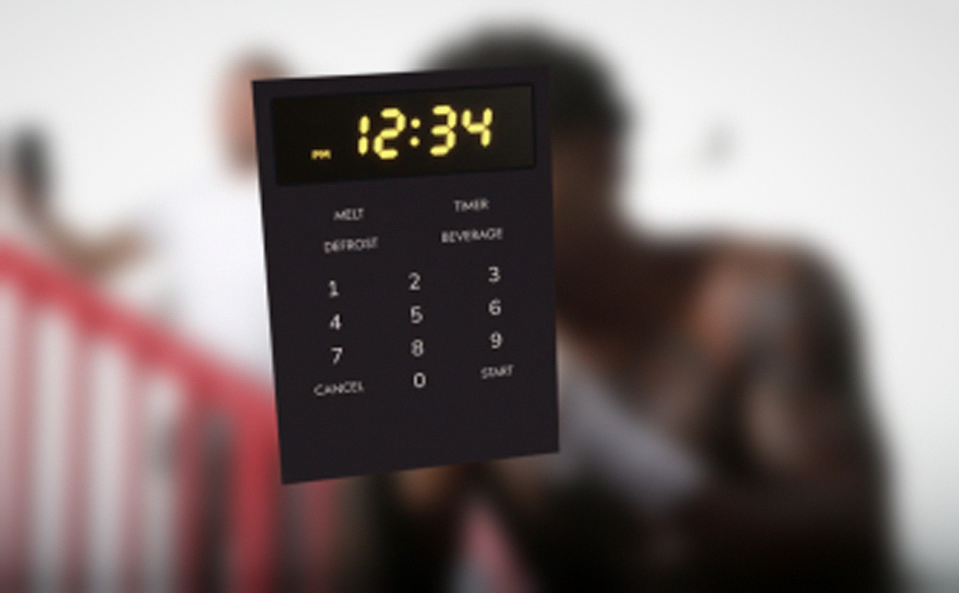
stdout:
**12:34**
